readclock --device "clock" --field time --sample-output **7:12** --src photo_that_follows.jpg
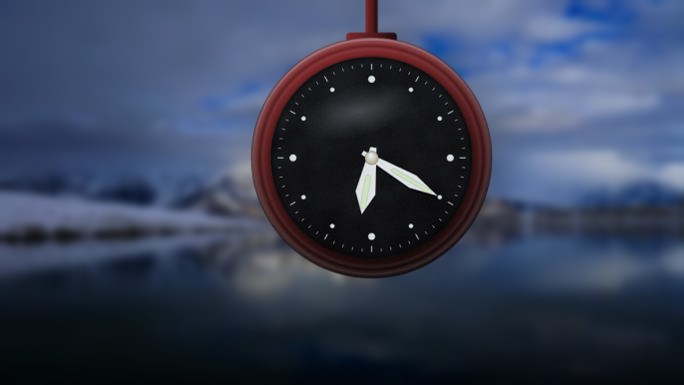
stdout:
**6:20**
